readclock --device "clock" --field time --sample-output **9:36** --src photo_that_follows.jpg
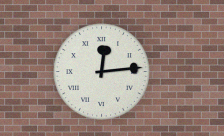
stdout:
**12:14**
